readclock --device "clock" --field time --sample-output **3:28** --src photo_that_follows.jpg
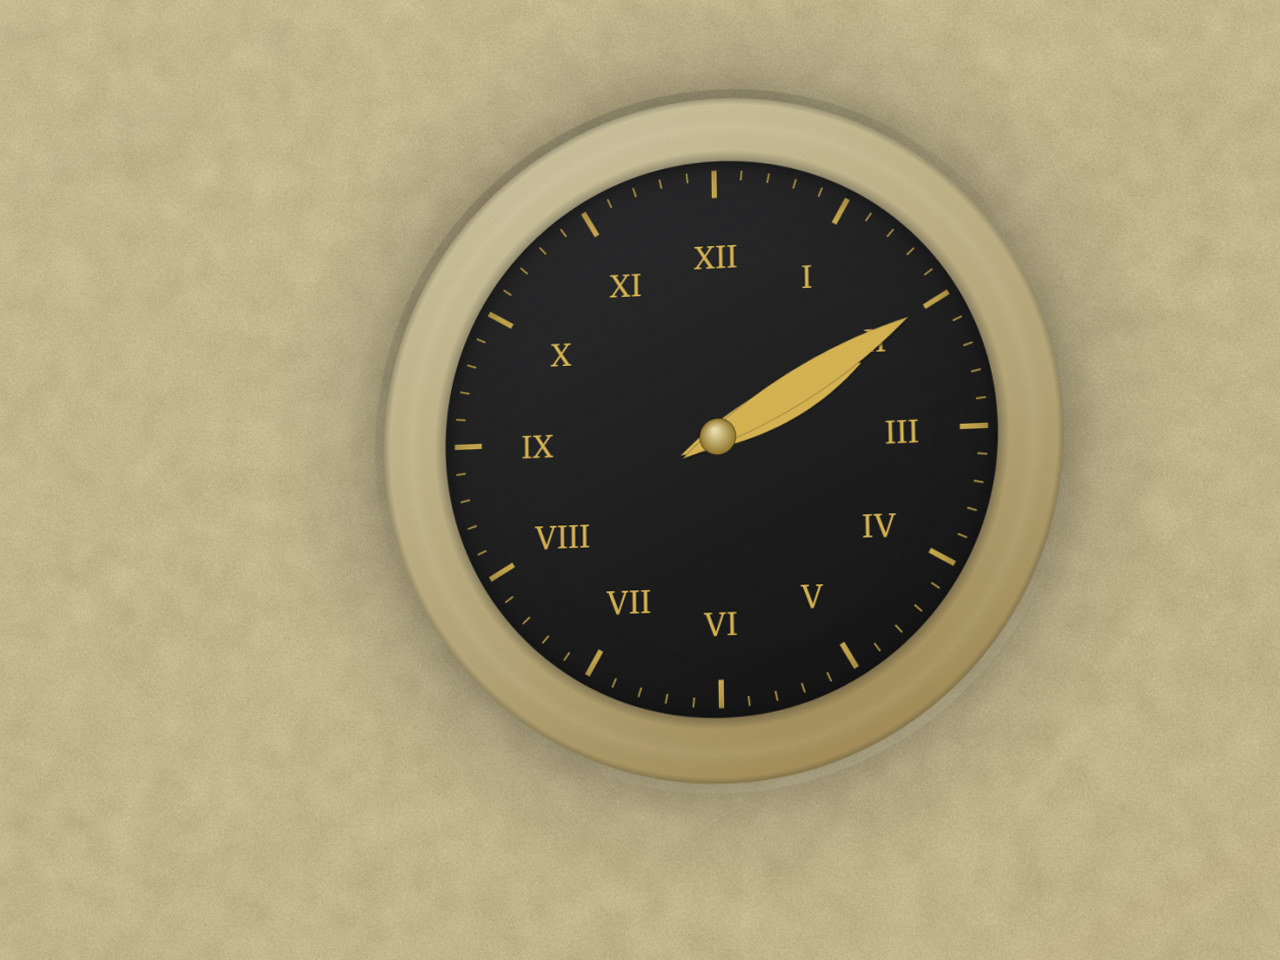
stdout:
**2:10**
